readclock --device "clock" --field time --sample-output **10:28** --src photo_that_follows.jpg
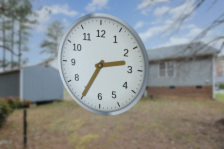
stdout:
**2:35**
